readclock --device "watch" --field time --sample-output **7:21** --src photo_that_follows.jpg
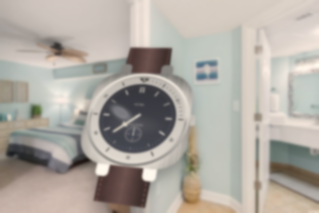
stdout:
**7:38**
